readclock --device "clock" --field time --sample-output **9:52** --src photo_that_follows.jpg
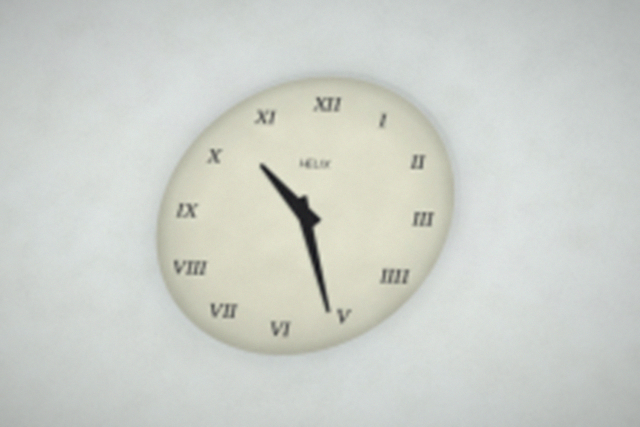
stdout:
**10:26**
